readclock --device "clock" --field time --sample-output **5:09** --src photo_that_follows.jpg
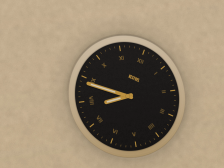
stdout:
**7:44**
